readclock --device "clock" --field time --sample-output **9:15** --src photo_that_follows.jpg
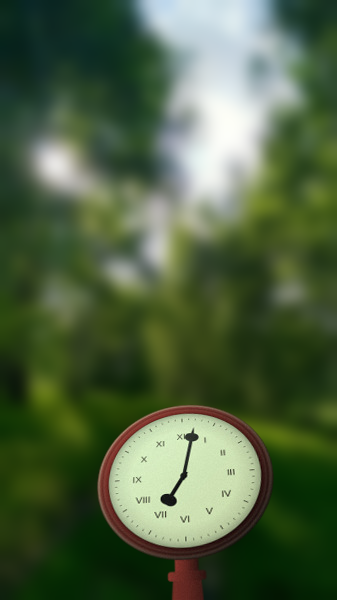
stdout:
**7:02**
